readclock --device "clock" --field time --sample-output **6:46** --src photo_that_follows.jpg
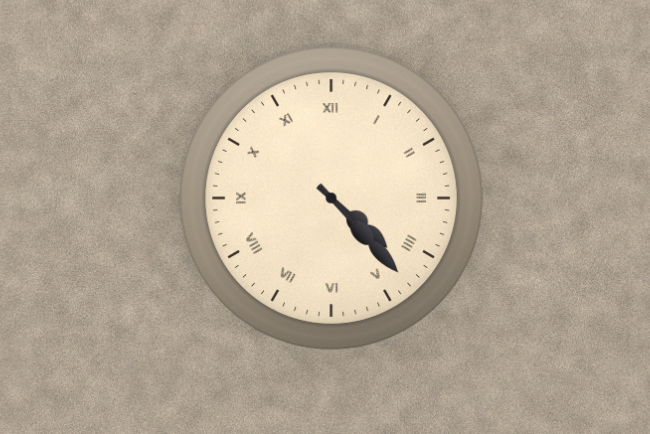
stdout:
**4:23**
